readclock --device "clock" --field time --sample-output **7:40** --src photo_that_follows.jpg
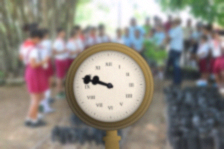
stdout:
**9:48**
